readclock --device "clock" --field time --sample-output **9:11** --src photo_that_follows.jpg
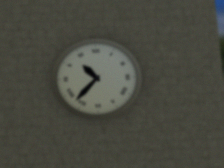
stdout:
**10:37**
